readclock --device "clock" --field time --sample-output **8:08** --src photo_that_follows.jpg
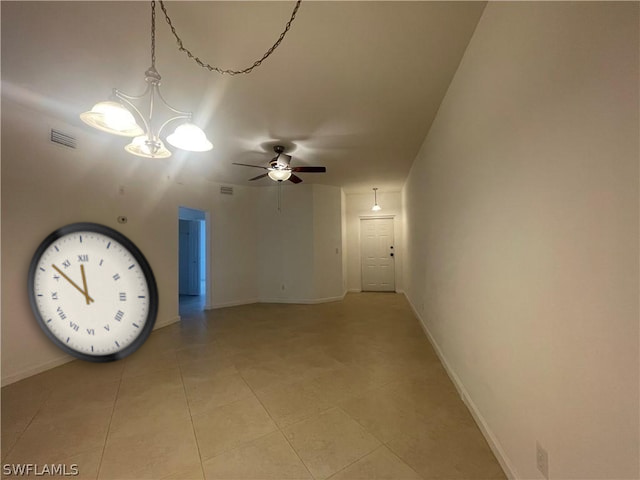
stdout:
**11:52**
